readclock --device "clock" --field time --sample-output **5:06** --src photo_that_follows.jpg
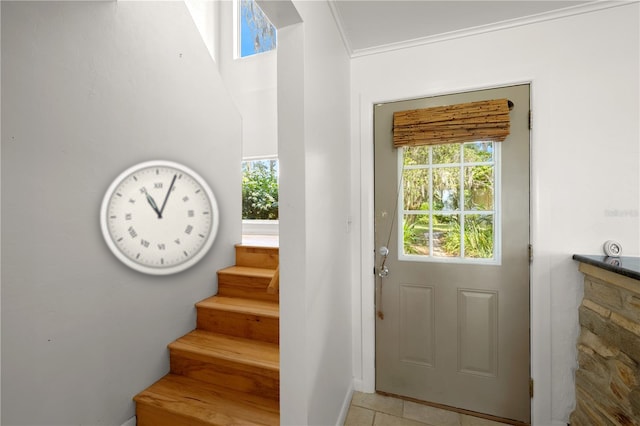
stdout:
**11:04**
